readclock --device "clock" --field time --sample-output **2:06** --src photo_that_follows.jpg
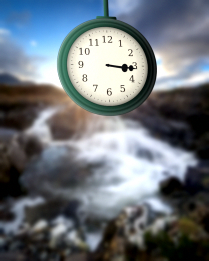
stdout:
**3:16**
